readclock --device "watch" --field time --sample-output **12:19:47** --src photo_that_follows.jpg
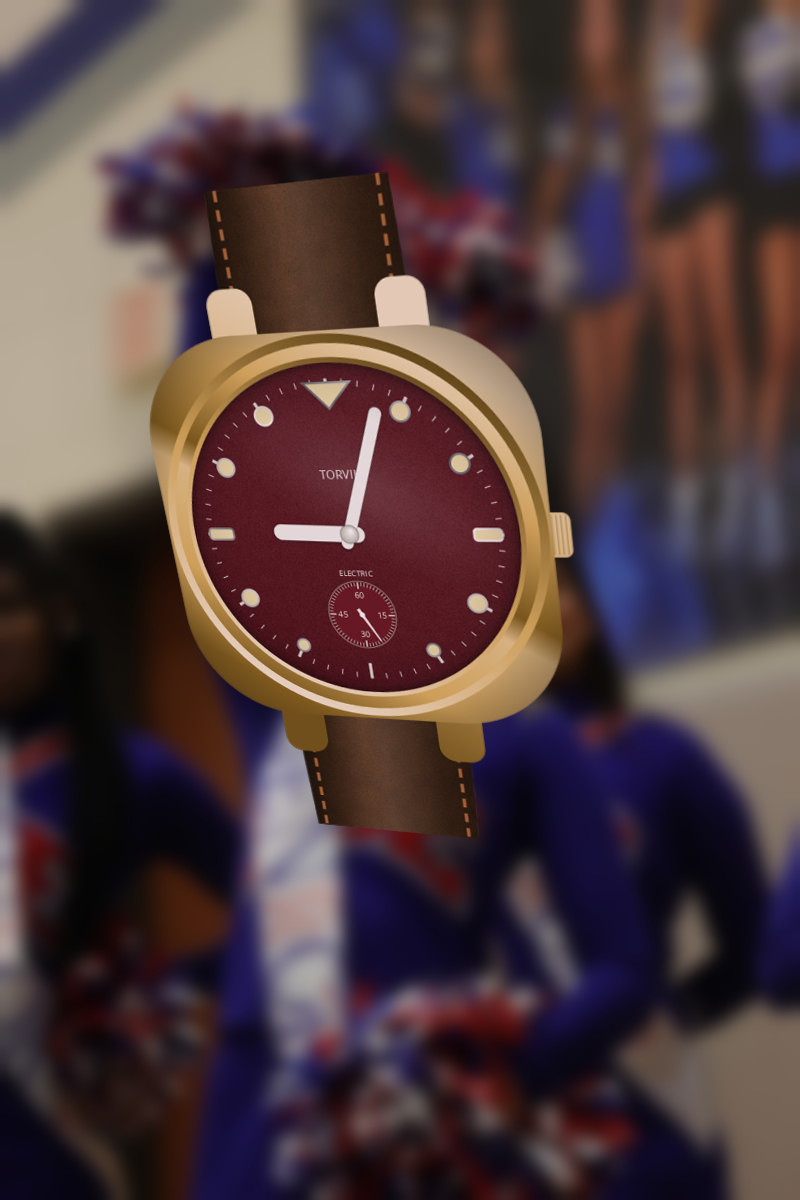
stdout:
**9:03:25**
